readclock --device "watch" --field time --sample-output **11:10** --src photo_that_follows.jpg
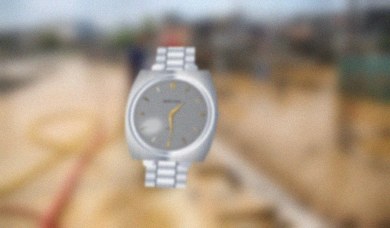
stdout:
**1:29**
